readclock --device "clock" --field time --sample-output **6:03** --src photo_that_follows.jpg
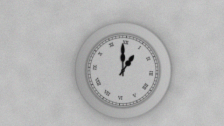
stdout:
**12:59**
